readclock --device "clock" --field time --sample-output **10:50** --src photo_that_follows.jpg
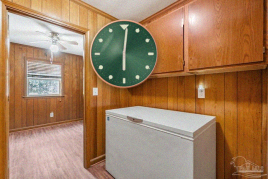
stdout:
**6:01**
